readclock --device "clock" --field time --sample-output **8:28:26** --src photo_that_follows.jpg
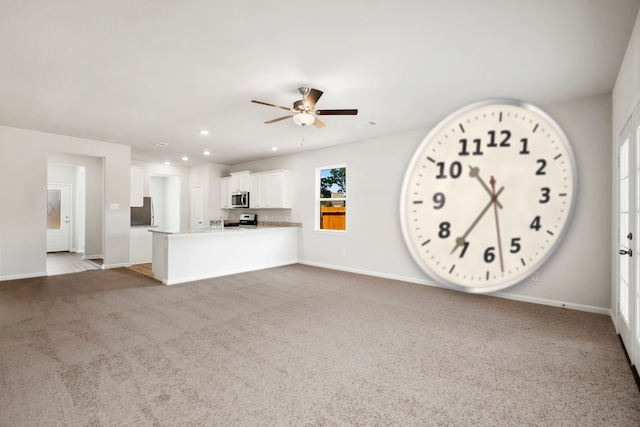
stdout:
**10:36:28**
